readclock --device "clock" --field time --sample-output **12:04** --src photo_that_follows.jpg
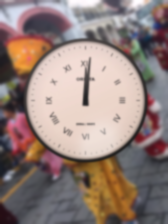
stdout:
**12:01**
